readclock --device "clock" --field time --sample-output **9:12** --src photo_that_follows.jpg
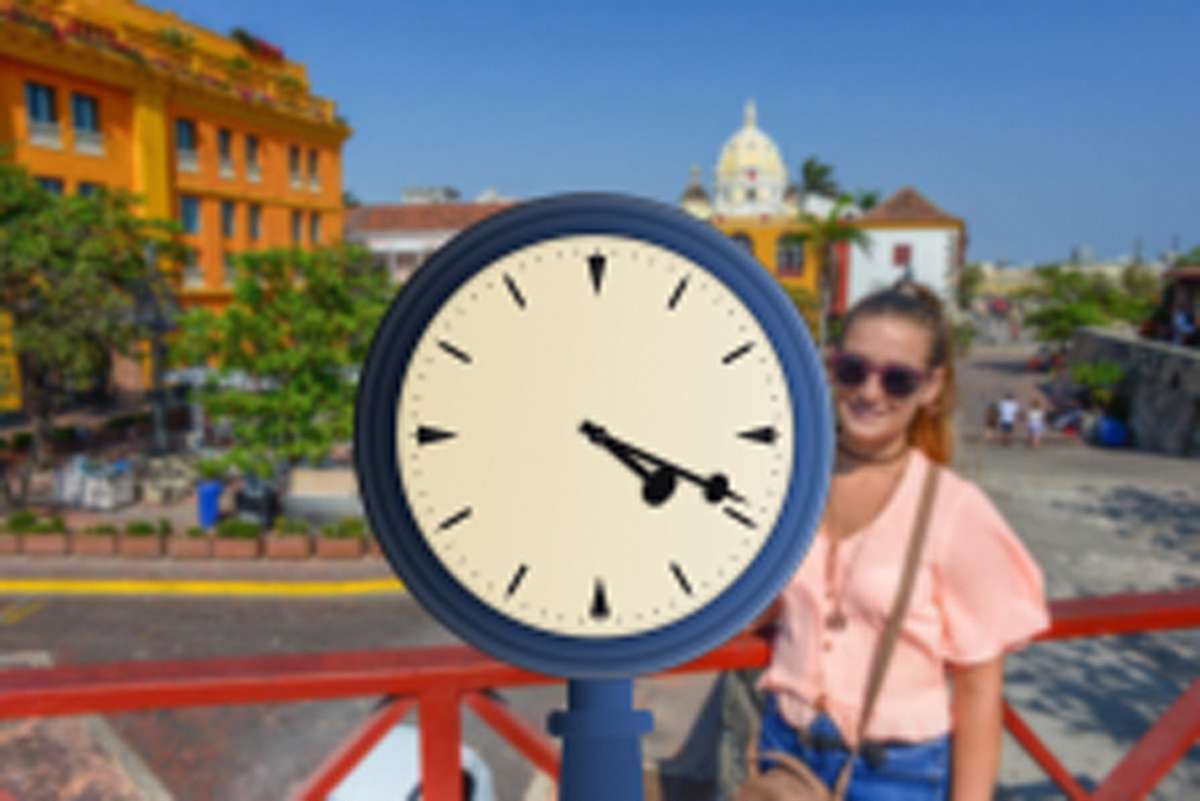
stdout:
**4:19**
